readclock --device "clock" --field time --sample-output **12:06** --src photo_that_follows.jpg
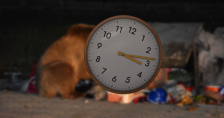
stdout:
**3:13**
